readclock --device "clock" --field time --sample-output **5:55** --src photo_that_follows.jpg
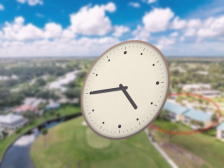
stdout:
**4:45**
